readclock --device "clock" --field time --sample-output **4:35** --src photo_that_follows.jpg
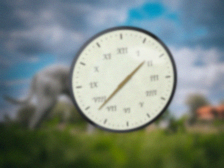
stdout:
**1:38**
